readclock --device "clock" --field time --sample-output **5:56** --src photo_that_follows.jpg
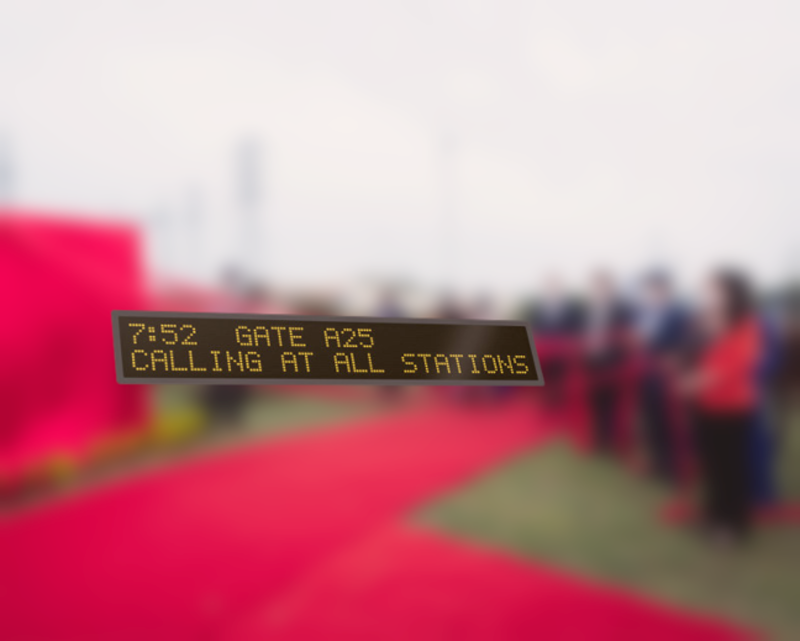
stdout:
**7:52**
